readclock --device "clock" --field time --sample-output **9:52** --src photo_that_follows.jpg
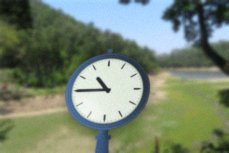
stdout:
**10:45**
